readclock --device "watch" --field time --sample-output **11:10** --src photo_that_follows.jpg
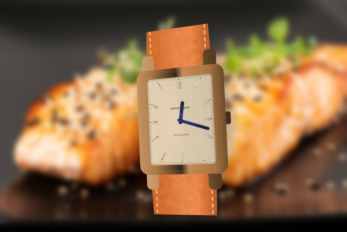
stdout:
**12:18**
